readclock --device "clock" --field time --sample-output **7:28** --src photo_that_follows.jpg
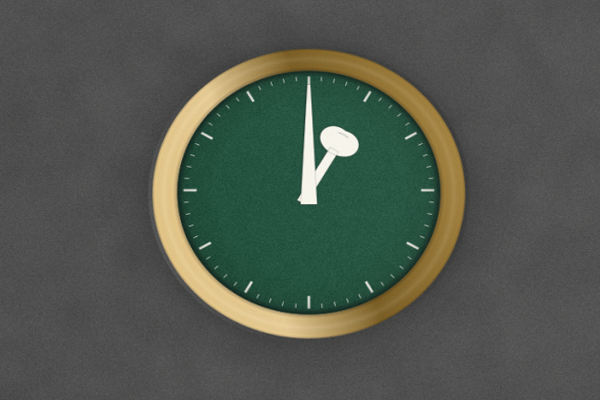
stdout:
**1:00**
